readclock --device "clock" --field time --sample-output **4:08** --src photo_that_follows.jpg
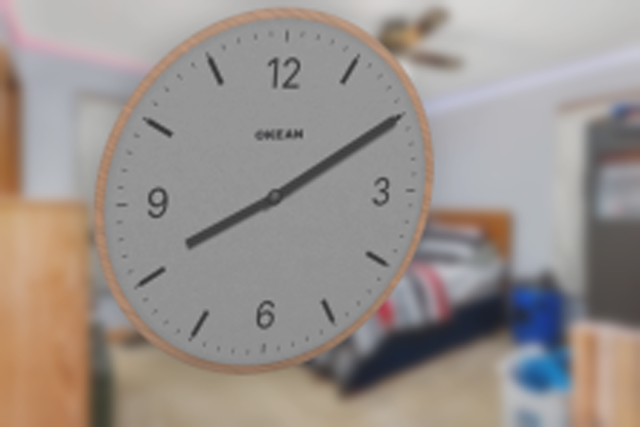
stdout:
**8:10**
